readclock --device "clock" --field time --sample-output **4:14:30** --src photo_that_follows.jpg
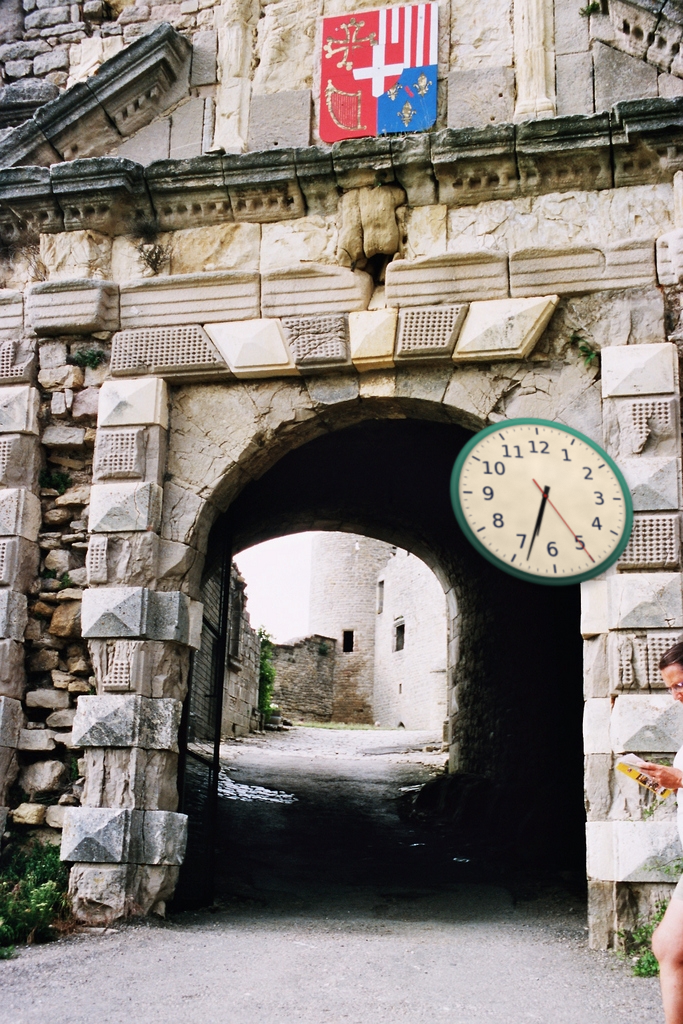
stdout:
**6:33:25**
